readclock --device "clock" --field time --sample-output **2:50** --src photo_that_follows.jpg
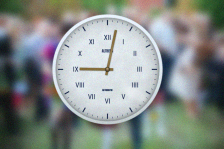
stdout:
**9:02**
